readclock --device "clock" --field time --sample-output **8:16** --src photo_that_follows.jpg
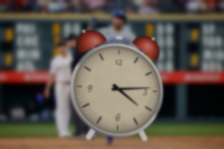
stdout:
**4:14**
